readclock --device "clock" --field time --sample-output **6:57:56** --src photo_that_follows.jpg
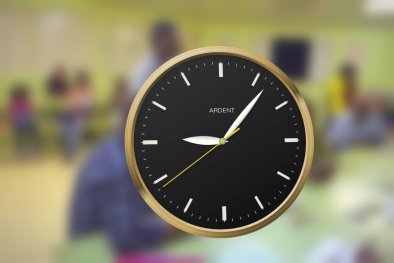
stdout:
**9:06:39**
